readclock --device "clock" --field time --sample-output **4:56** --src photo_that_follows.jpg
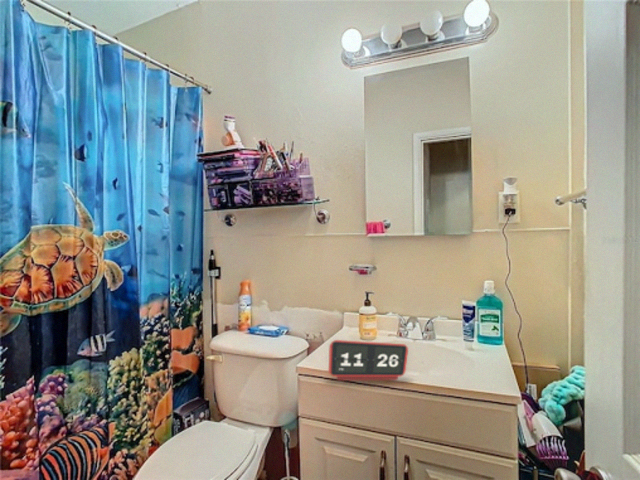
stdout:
**11:26**
